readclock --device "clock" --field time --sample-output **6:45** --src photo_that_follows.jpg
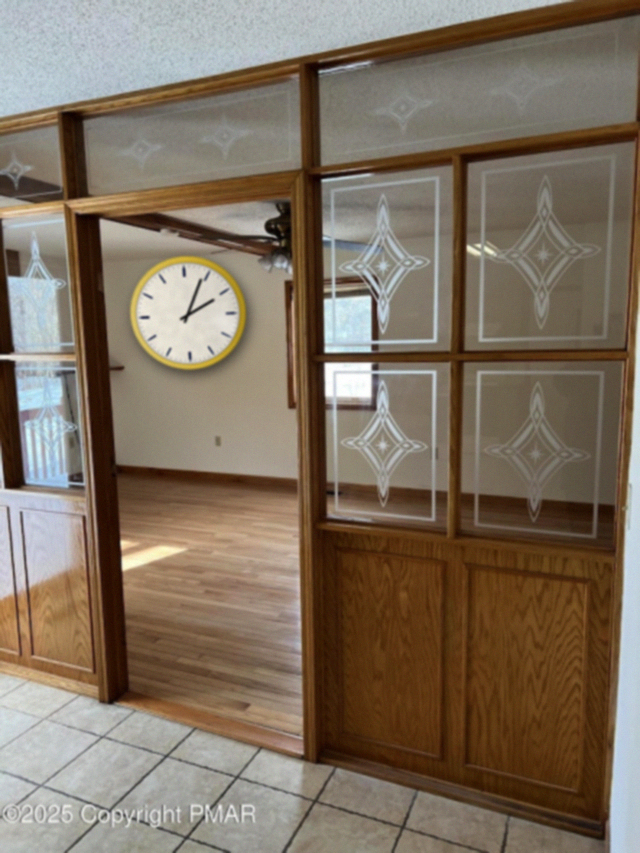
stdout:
**2:04**
